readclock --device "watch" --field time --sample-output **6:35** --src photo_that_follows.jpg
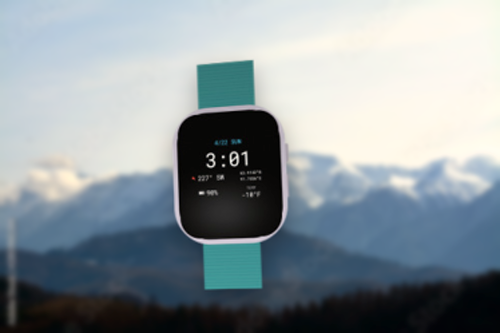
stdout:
**3:01**
